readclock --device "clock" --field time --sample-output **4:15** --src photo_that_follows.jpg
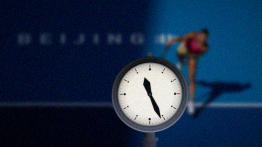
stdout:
**11:26**
